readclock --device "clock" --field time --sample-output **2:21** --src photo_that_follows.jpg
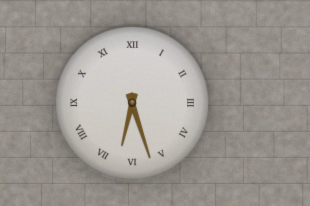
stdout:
**6:27**
